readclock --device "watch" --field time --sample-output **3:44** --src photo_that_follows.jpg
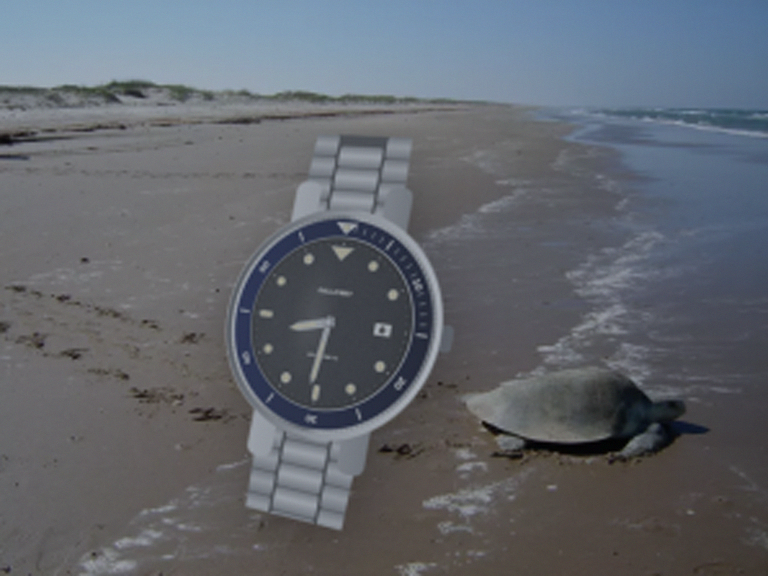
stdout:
**8:31**
